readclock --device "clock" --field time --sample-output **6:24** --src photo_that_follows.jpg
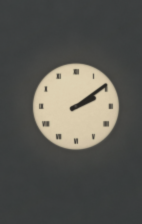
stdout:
**2:09**
